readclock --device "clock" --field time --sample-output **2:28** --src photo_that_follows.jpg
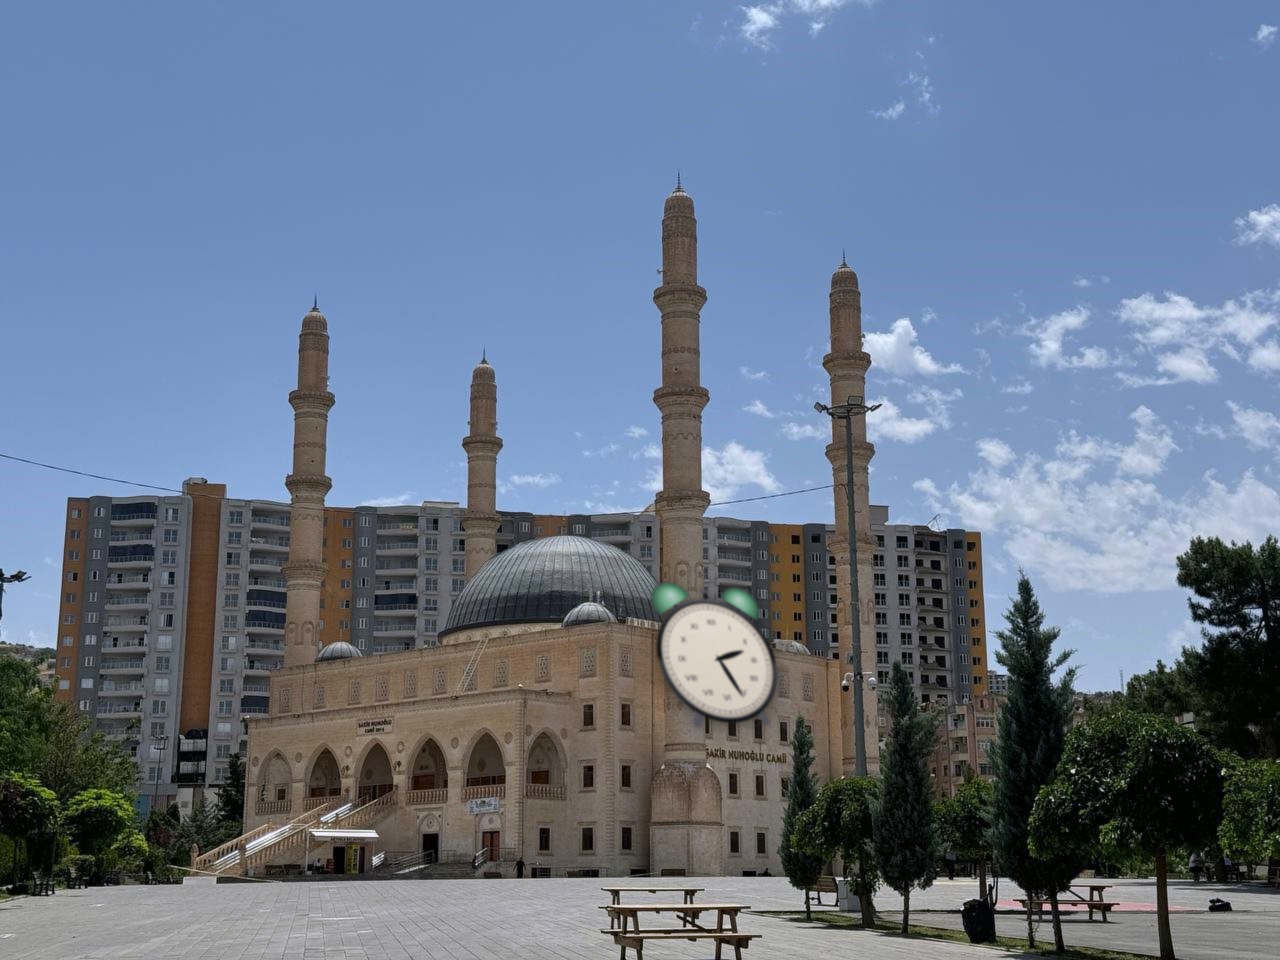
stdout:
**2:26**
